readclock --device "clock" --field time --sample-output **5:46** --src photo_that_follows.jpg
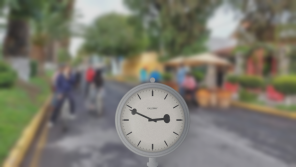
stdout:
**2:49**
